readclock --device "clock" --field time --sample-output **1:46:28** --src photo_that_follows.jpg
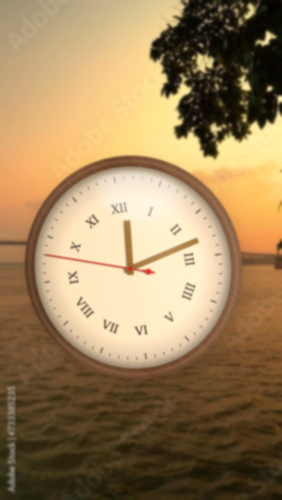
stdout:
**12:12:48**
